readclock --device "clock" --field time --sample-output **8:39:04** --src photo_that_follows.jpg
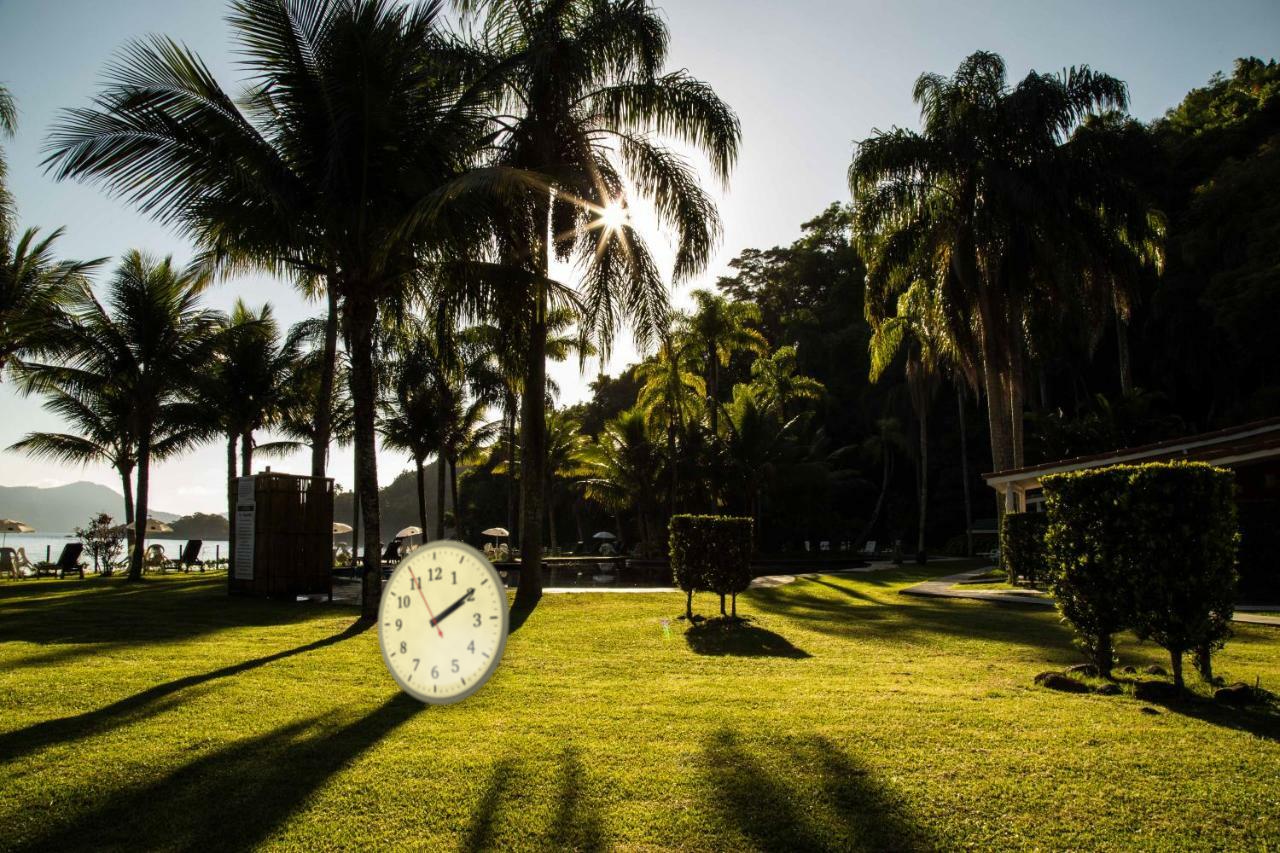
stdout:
**2:09:55**
